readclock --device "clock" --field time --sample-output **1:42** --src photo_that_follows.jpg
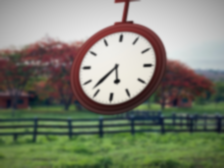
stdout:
**5:37**
